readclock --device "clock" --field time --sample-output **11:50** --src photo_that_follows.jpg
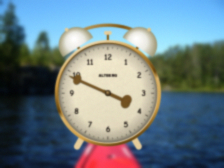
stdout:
**3:49**
